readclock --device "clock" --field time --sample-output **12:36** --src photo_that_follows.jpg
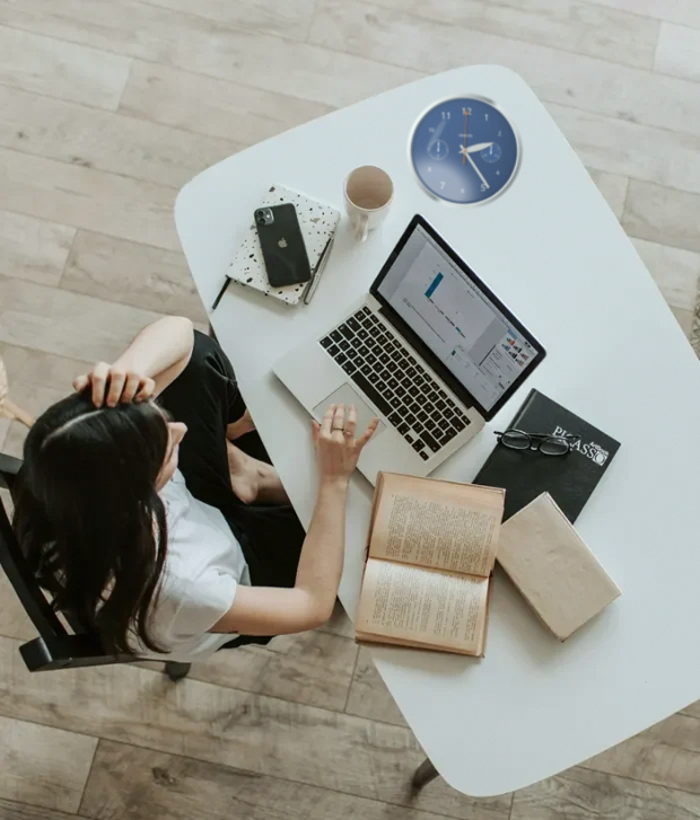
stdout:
**2:24**
